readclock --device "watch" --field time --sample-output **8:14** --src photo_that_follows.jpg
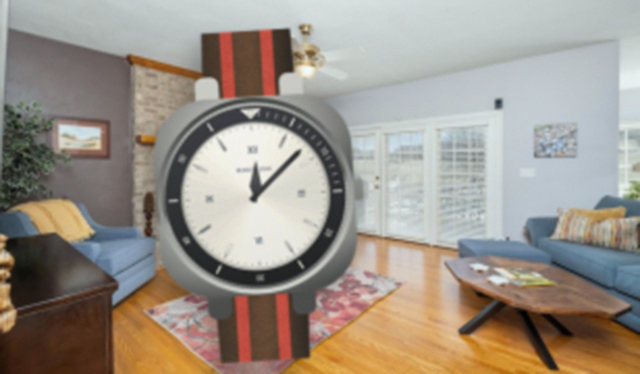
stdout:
**12:08**
